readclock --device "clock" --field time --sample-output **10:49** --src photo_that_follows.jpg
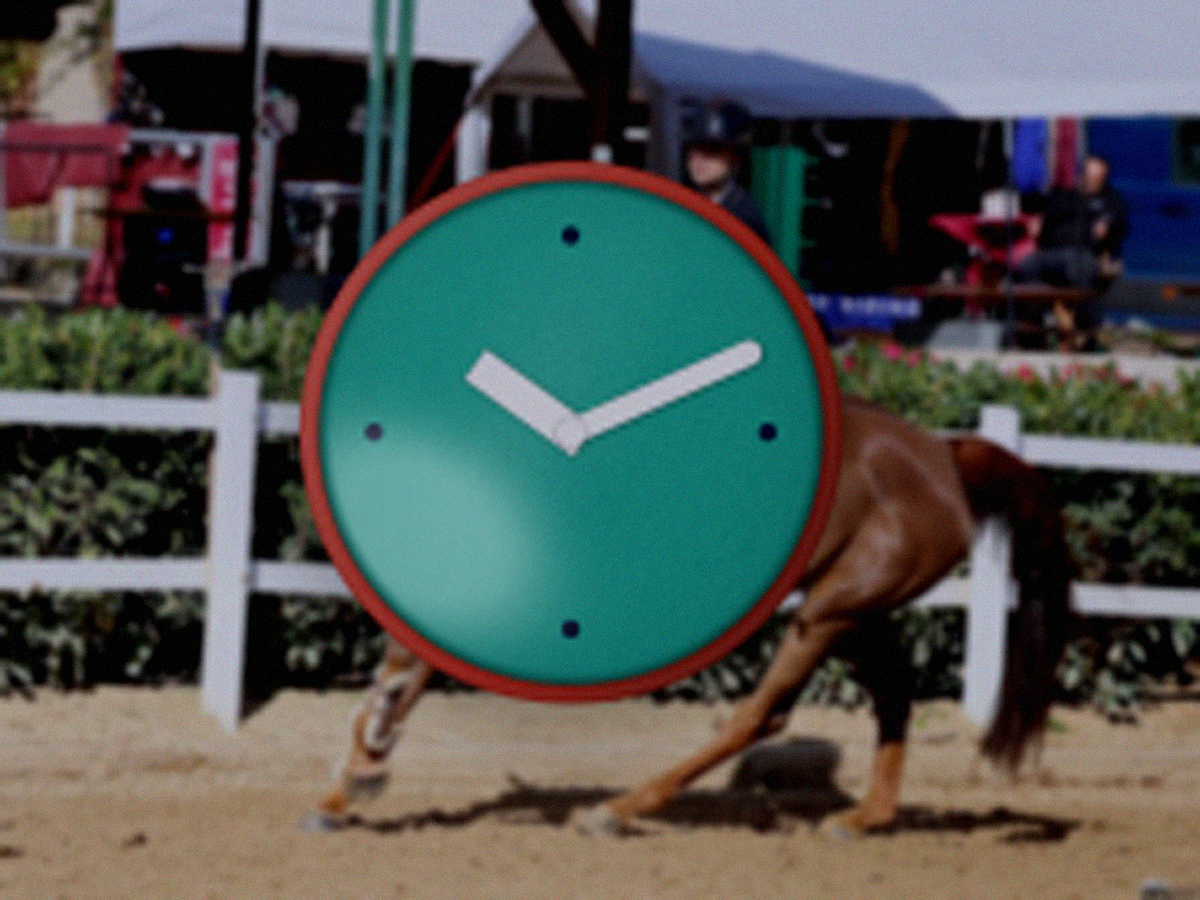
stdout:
**10:11**
